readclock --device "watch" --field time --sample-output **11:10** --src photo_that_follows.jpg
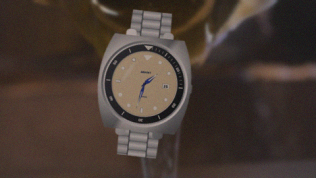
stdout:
**1:32**
